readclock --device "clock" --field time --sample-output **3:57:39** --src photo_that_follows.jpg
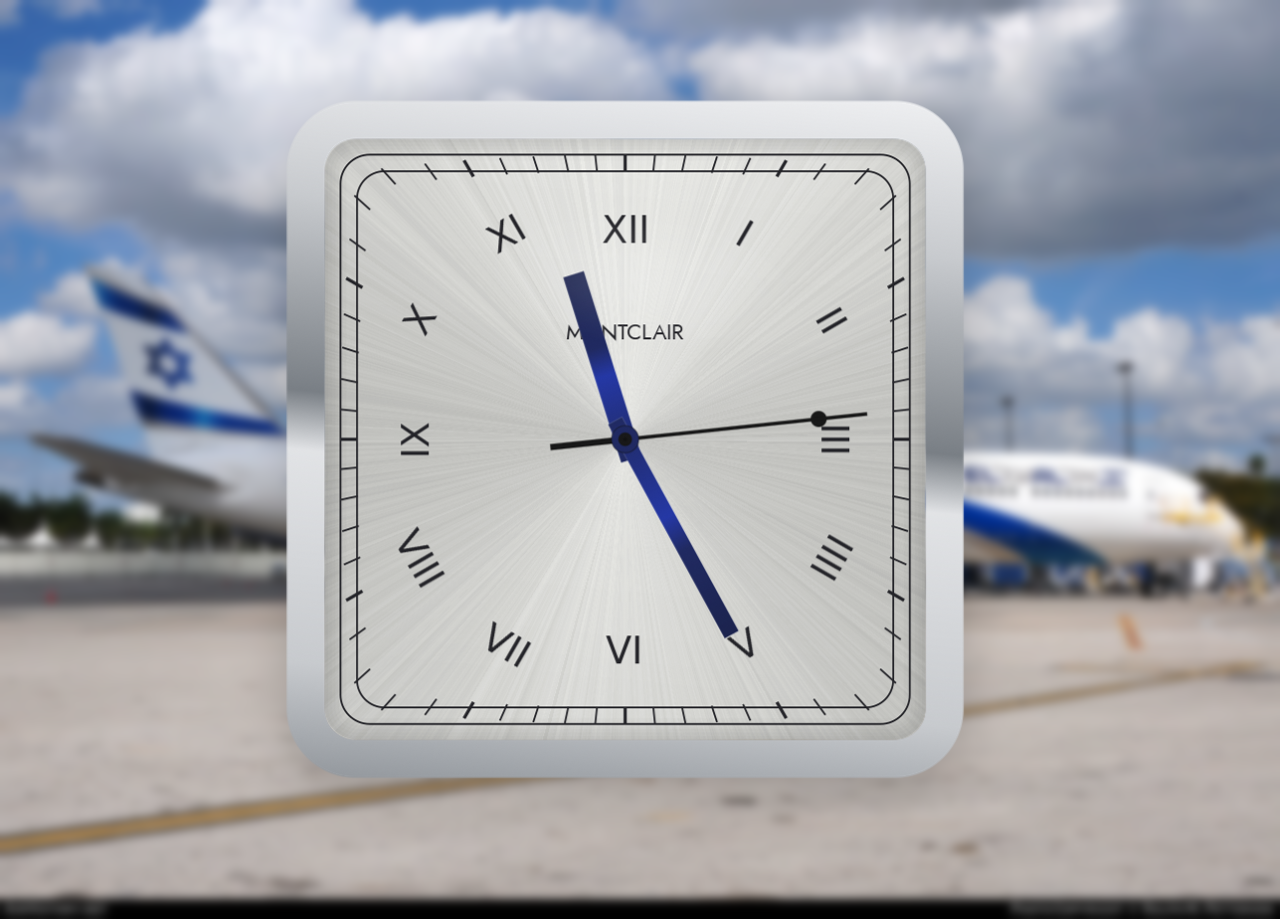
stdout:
**11:25:14**
